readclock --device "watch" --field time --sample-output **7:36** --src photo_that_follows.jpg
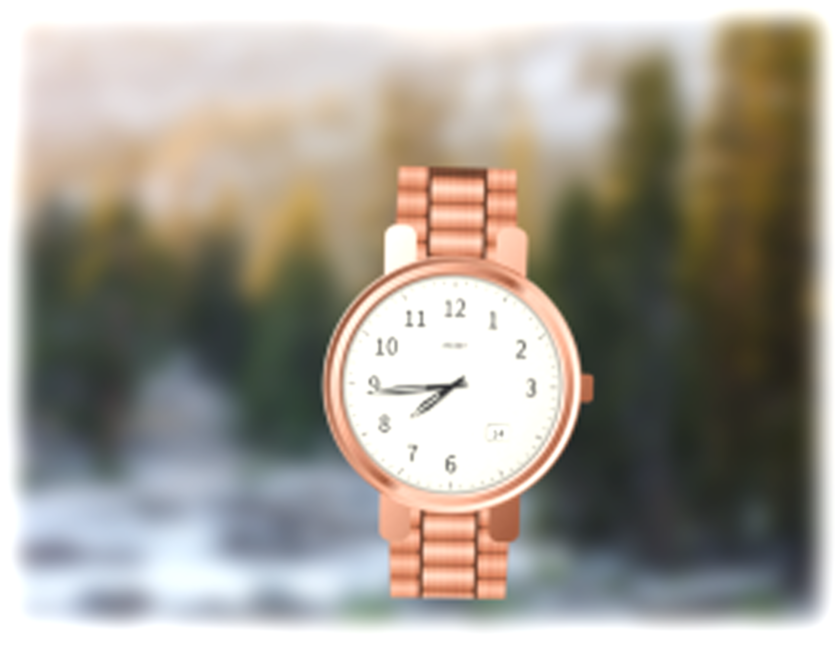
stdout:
**7:44**
